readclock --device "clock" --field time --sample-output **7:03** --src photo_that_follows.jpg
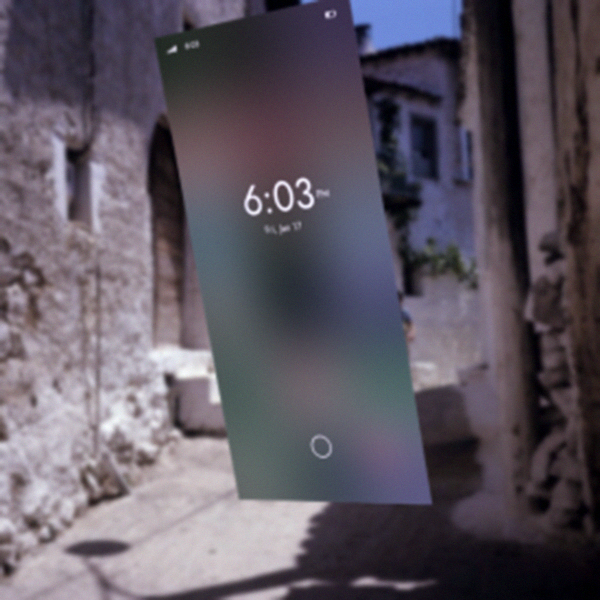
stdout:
**6:03**
